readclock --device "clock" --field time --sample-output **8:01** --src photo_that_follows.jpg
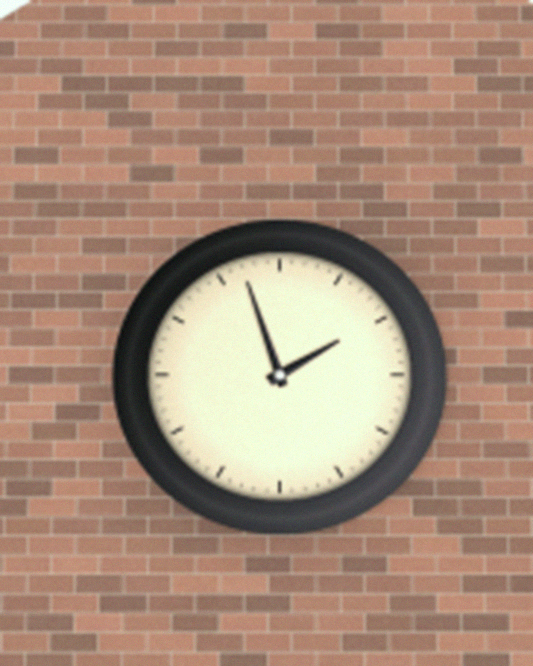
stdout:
**1:57**
